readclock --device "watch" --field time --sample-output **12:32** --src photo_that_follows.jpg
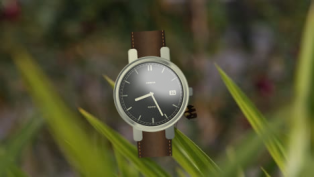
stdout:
**8:26**
